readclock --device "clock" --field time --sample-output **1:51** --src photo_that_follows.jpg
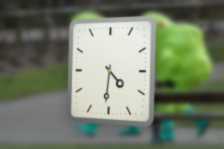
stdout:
**4:31**
